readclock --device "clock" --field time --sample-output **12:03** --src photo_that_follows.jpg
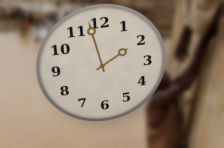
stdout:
**1:58**
